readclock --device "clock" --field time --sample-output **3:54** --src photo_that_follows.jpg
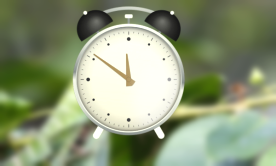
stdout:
**11:51**
